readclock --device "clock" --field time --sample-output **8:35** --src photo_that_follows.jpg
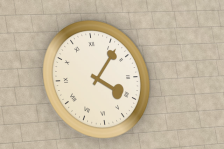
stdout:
**4:07**
